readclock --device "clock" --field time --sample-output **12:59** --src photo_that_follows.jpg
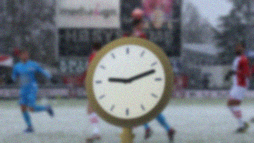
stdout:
**9:12**
